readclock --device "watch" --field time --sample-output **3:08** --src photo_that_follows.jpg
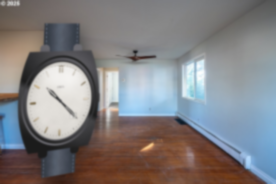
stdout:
**10:22**
